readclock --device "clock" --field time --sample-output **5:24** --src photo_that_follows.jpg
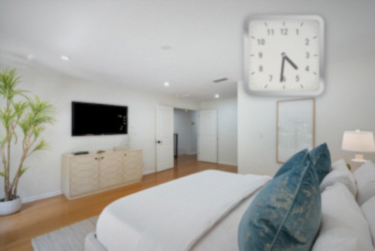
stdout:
**4:31**
